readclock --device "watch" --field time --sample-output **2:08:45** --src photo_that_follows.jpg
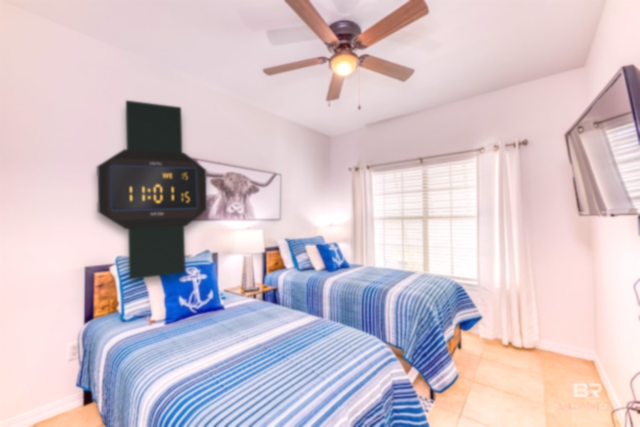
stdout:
**11:01:15**
